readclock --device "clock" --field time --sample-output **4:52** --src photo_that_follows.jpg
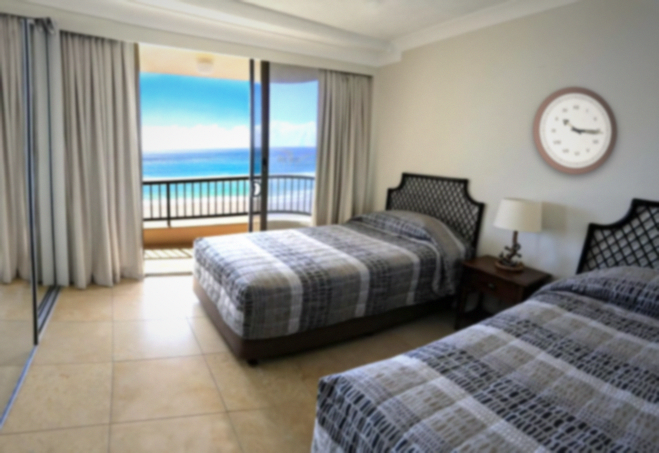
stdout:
**10:16**
